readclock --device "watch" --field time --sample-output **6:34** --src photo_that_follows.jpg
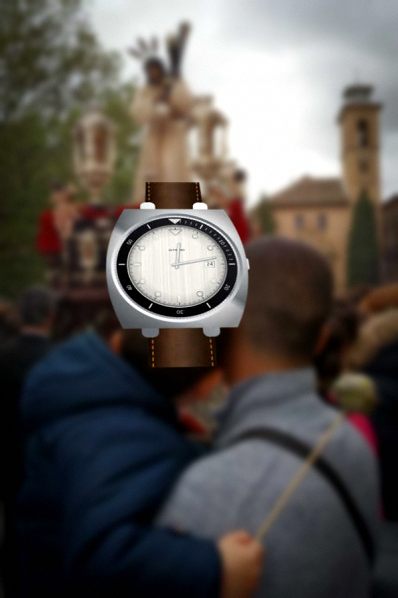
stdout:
**12:13**
